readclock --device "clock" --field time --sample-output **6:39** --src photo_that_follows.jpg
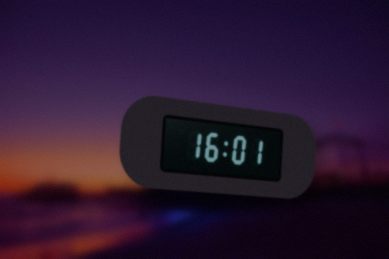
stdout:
**16:01**
